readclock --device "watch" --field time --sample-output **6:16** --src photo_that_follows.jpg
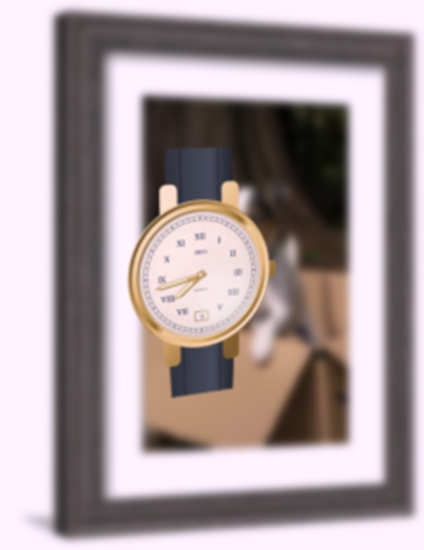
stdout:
**7:43**
